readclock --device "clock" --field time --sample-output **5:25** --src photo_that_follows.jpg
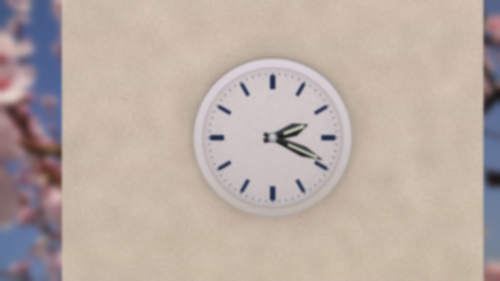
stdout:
**2:19**
